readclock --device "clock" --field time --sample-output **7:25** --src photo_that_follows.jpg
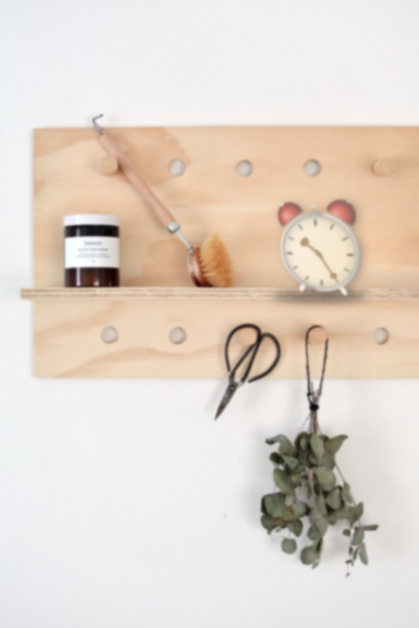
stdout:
**10:25**
